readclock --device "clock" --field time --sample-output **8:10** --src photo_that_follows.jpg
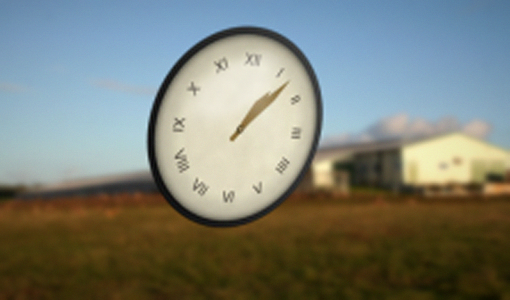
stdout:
**1:07**
